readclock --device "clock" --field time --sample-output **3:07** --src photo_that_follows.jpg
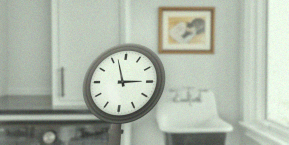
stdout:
**2:57**
